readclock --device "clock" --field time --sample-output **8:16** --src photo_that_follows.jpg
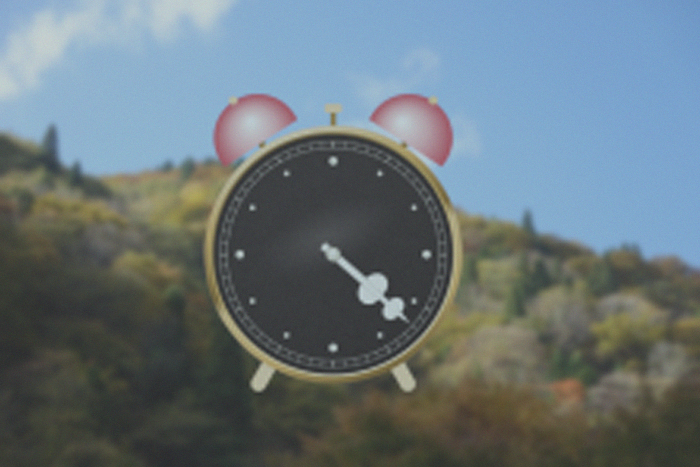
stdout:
**4:22**
